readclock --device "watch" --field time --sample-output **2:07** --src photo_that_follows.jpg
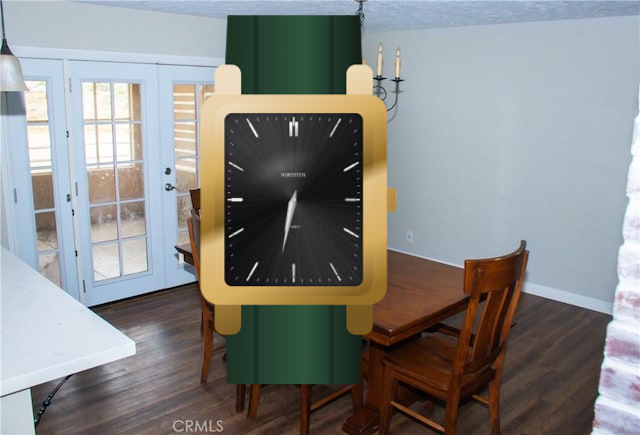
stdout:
**6:32**
